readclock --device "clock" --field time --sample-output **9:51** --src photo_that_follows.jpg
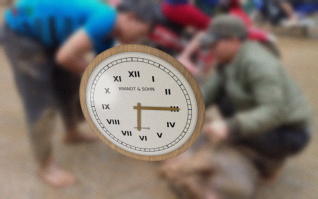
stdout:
**6:15**
